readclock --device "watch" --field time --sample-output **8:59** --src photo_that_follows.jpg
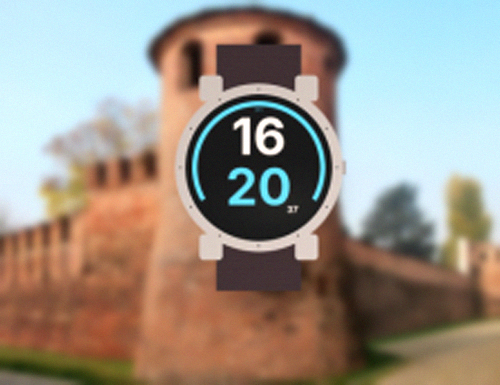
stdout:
**16:20**
